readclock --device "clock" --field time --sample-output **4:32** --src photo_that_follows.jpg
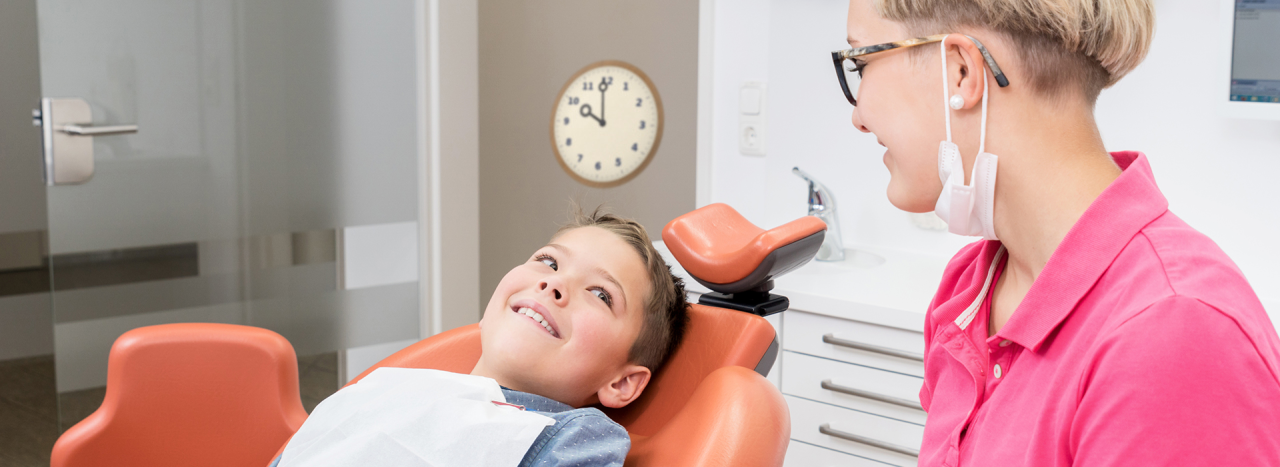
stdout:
**9:59**
